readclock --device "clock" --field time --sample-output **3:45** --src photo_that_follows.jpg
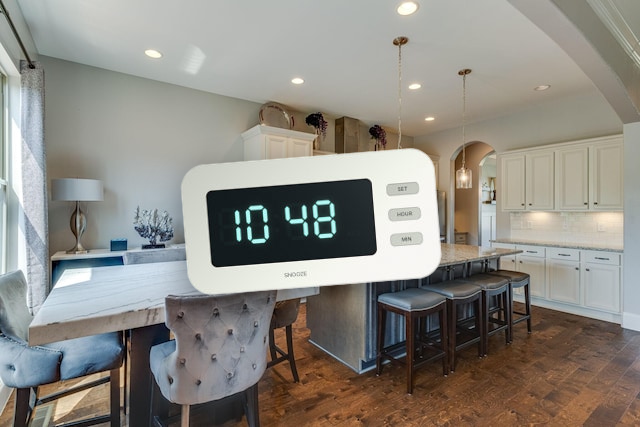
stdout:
**10:48**
